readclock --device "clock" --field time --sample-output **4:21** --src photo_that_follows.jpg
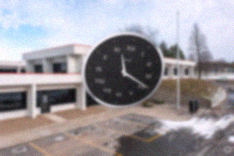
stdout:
**11:19**
